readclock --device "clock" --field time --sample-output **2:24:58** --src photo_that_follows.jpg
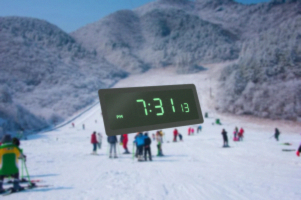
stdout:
**7:31:13**
